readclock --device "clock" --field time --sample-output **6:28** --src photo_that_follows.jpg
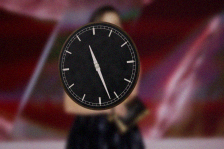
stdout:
**11:27**
